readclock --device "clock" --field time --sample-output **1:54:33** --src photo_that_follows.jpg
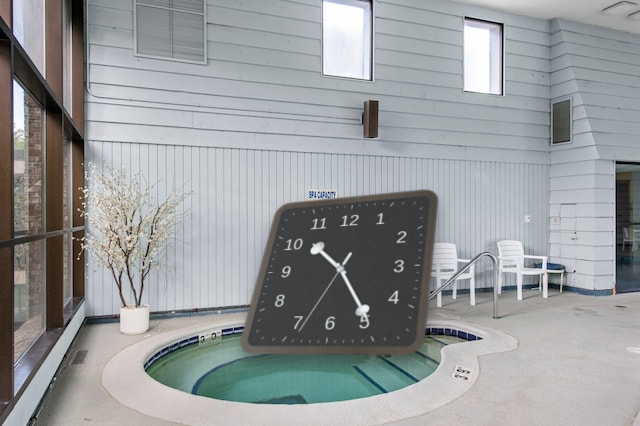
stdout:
**10:24:34**
